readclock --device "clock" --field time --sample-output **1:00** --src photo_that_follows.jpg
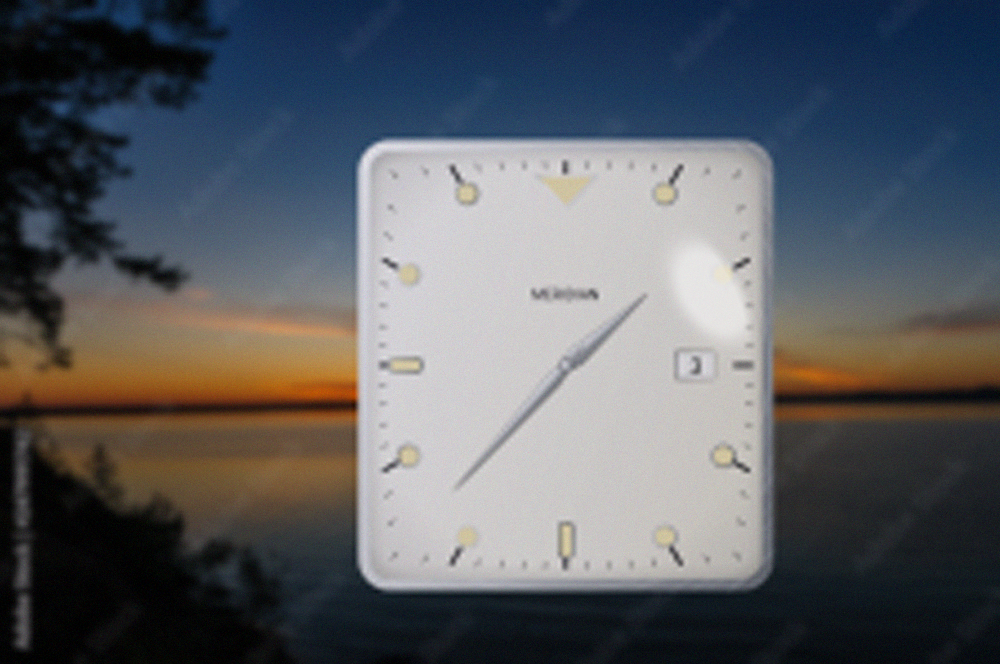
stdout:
**1:37**
